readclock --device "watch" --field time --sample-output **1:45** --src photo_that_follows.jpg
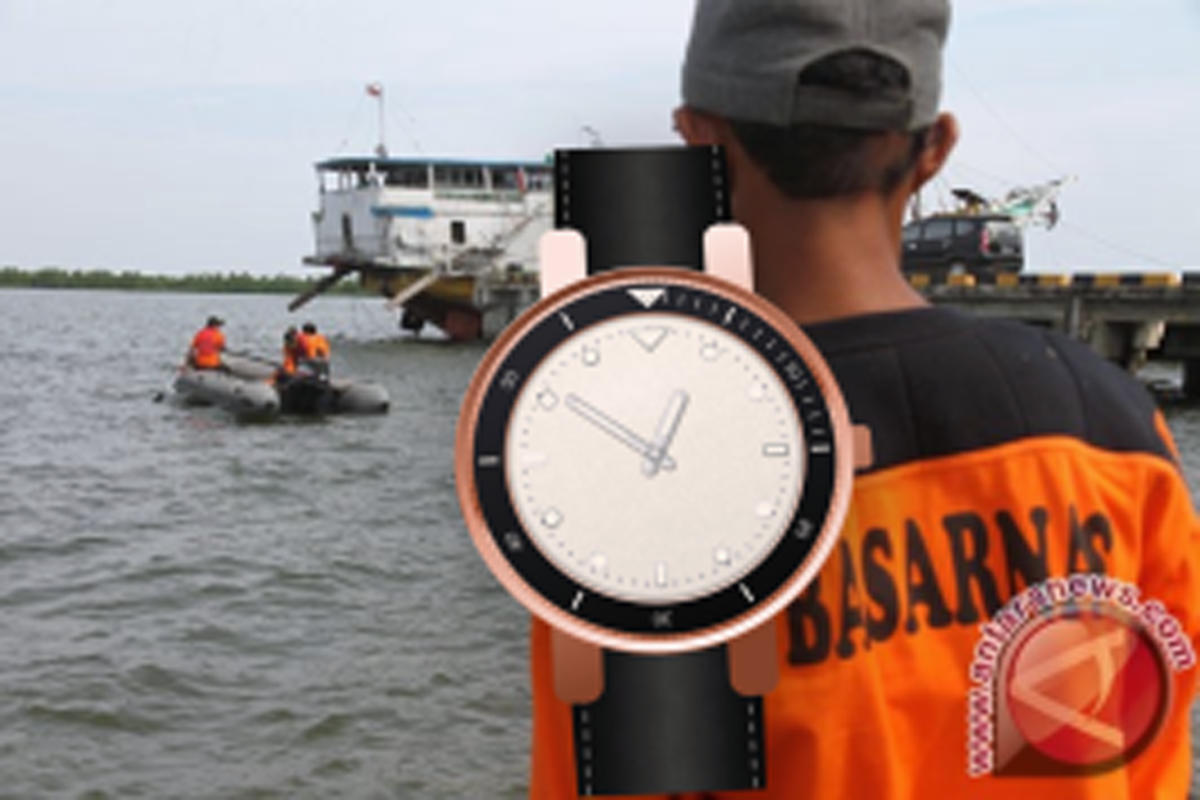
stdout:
**12:51**
